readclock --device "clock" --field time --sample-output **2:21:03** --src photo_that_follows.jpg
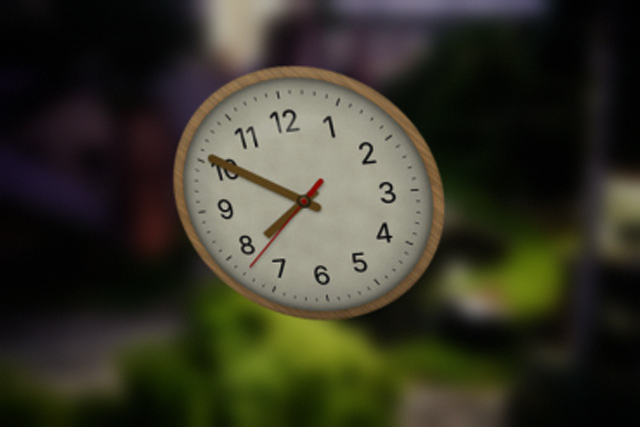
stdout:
**7:50:38**
